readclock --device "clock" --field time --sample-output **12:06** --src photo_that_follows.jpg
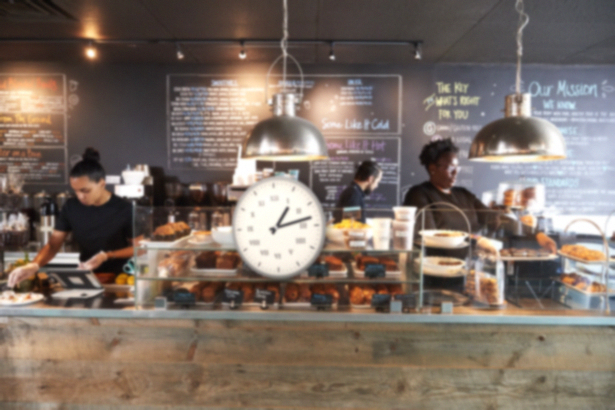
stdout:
**1:13**
